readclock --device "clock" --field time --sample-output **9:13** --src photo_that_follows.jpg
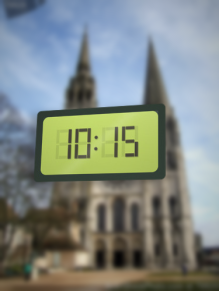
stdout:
**10:15**
